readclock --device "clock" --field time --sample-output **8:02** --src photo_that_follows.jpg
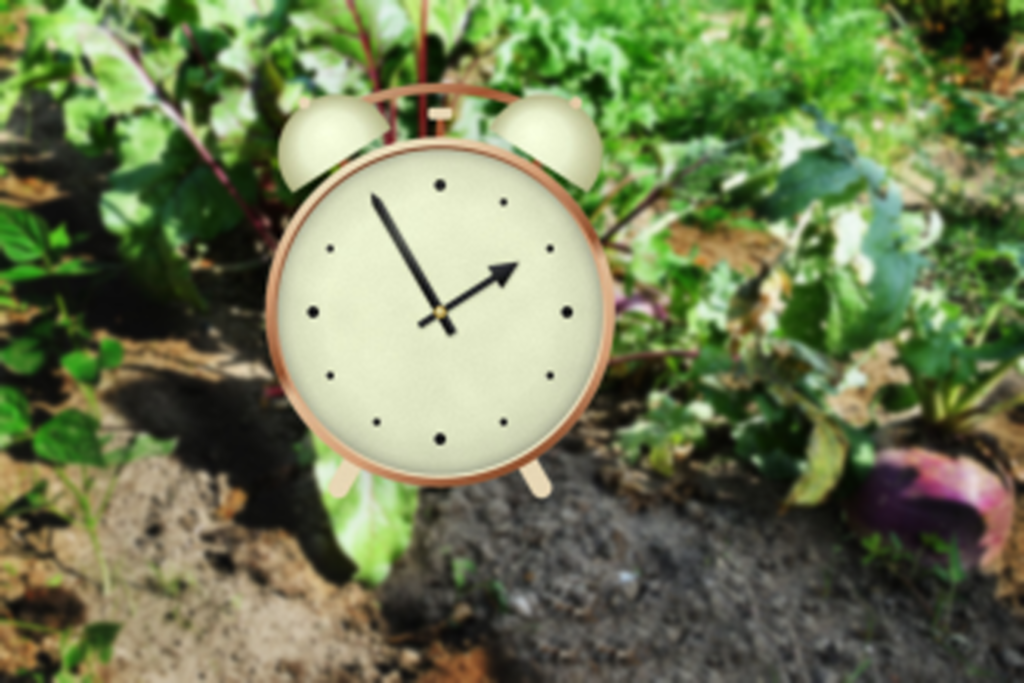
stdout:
**1:55**
